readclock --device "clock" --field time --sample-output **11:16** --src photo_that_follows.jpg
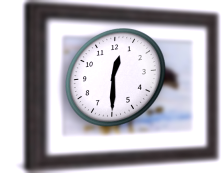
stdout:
**12:30**
